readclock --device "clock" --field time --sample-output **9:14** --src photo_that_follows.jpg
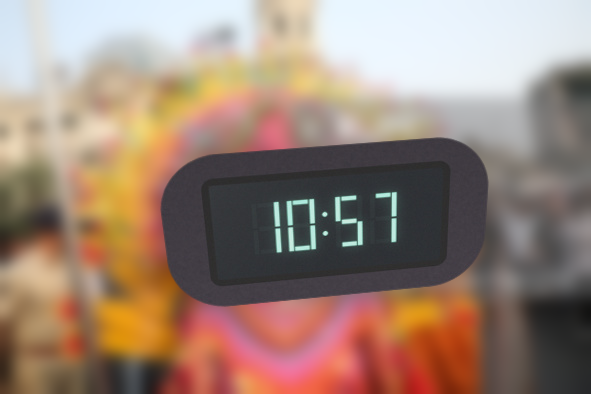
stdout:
**10:57**
